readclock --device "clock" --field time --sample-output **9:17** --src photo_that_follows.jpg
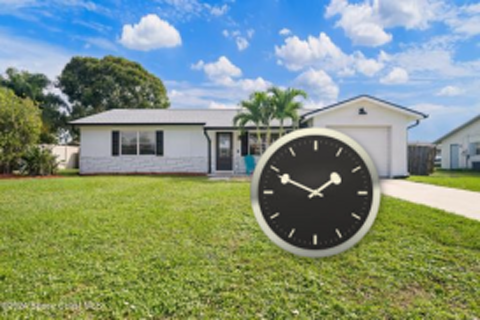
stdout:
**1:49**
